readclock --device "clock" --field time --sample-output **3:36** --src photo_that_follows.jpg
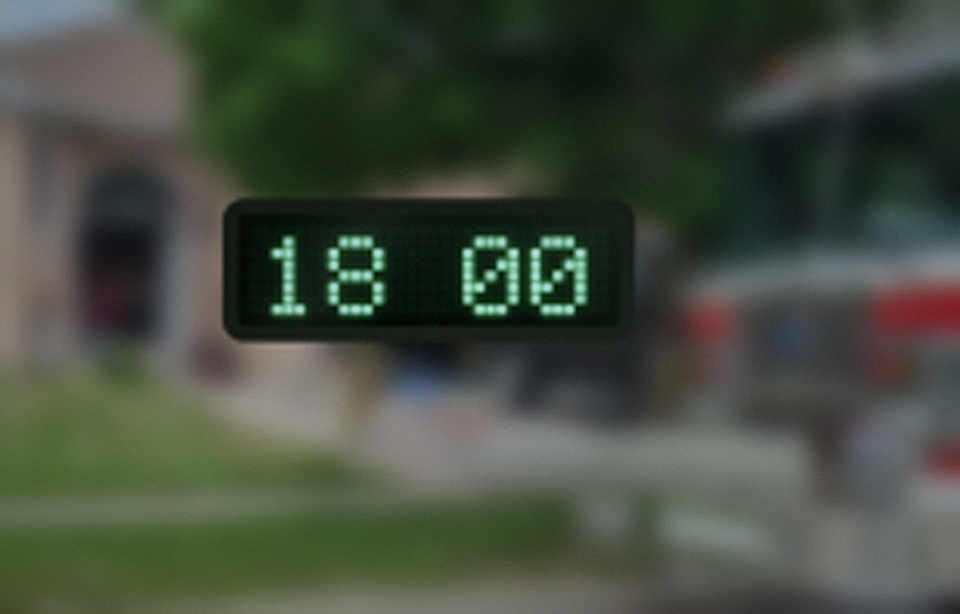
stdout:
**18:00**
